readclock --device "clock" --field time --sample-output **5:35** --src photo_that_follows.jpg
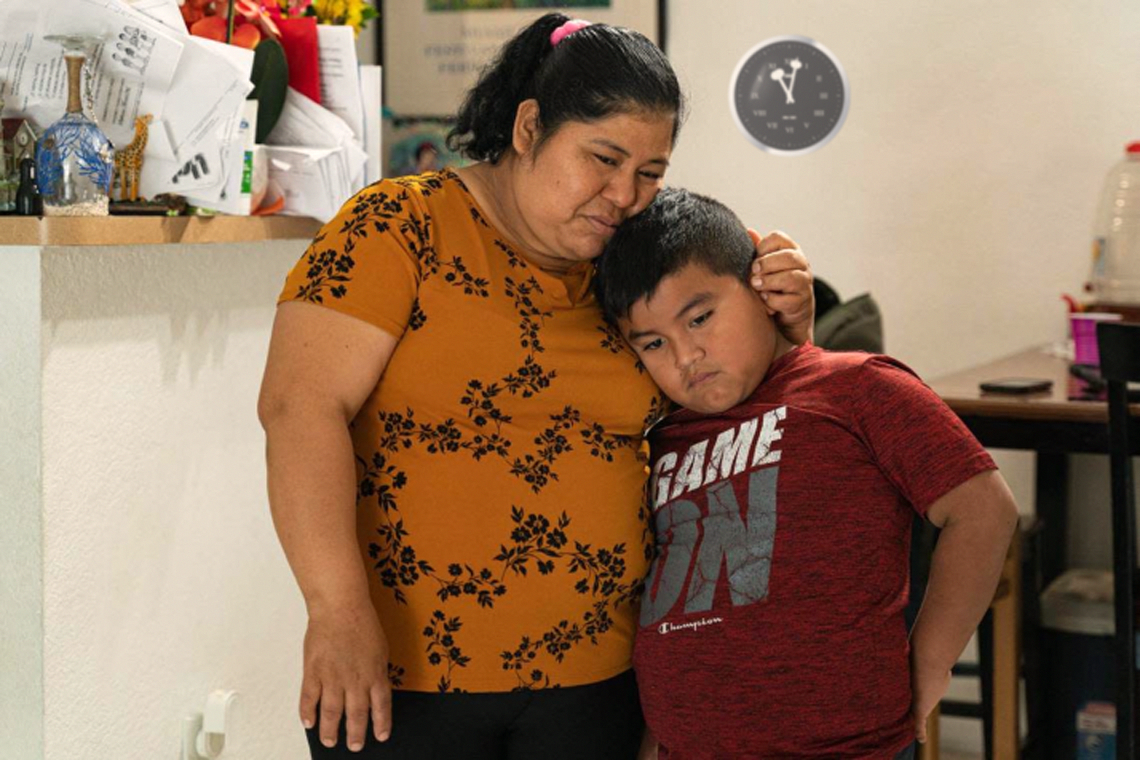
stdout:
**11:02**
